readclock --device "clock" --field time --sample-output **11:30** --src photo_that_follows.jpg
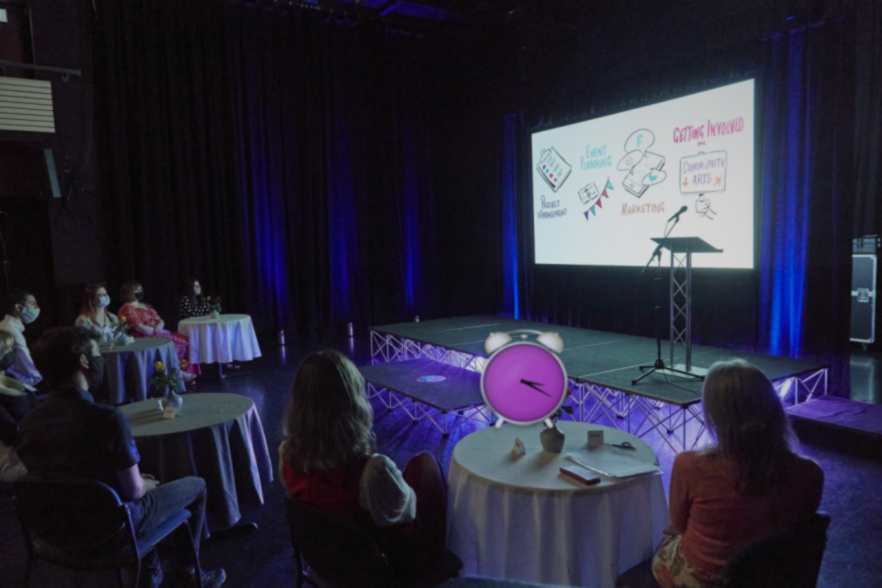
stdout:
**3:20**
